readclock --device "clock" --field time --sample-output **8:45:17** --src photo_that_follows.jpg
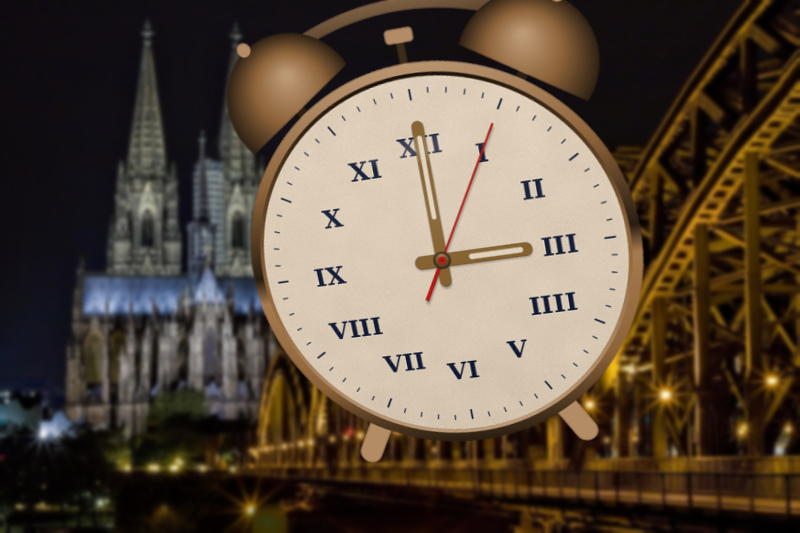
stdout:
**3:00:05**
